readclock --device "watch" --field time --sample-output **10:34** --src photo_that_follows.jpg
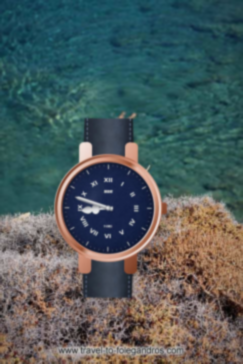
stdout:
**8:48**
